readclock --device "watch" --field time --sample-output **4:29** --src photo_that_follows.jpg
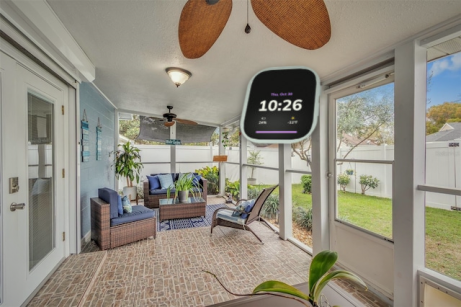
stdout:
**10:26**
